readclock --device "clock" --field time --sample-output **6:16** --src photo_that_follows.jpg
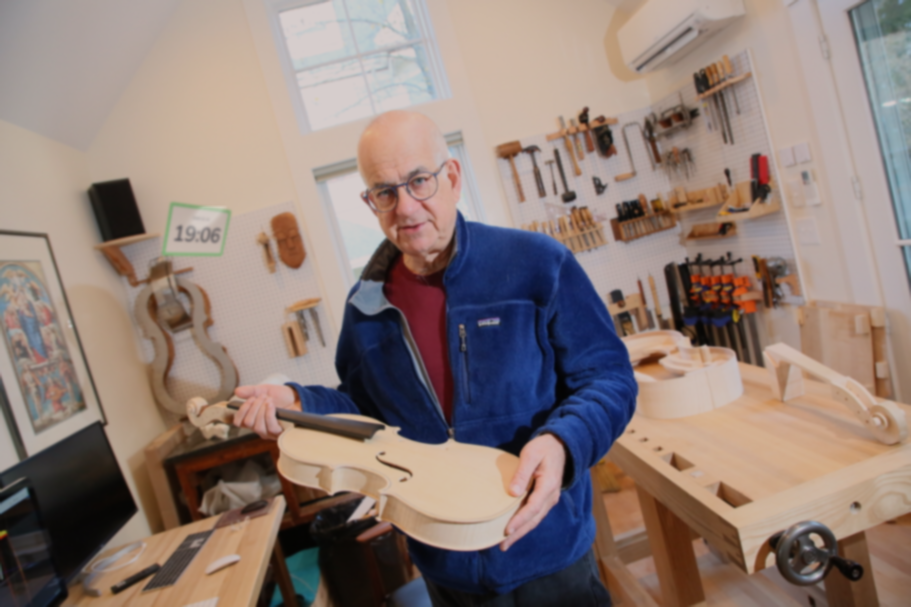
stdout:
**19:06**
